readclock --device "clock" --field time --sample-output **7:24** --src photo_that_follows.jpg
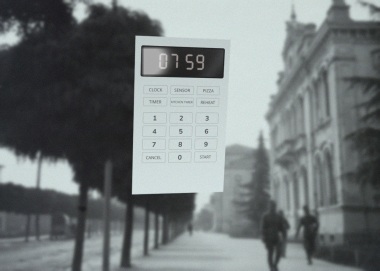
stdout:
**7:59**
